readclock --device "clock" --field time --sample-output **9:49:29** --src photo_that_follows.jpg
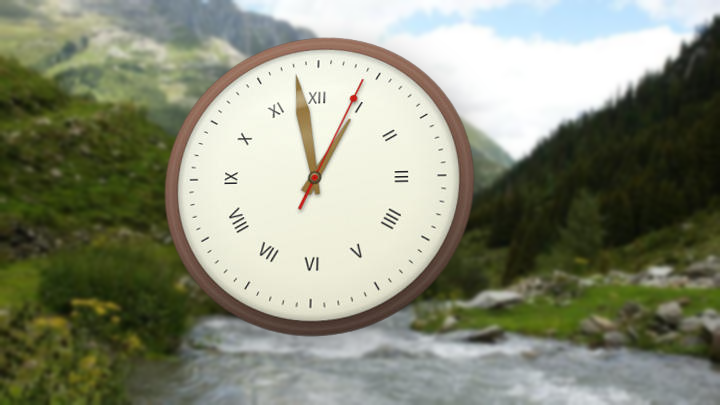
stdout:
**12:58:04**
